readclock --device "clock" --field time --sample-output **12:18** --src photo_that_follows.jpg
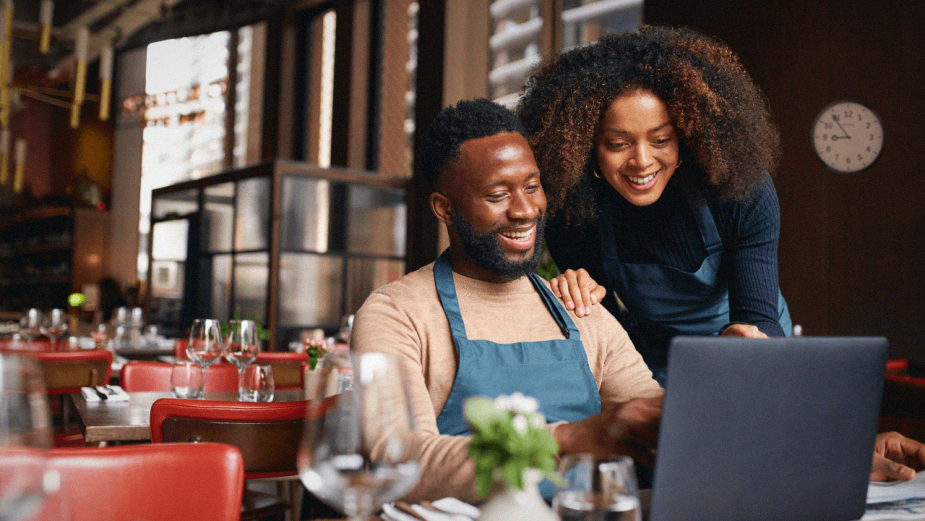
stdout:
**8:54**
